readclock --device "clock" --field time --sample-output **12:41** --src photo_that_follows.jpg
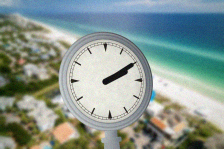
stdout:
**2:10**
